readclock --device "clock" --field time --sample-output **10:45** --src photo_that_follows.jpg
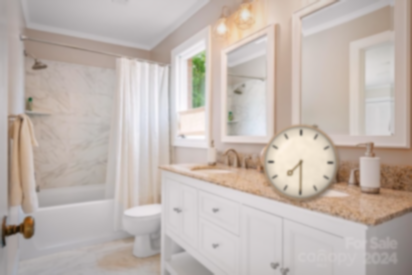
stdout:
**7:30**
